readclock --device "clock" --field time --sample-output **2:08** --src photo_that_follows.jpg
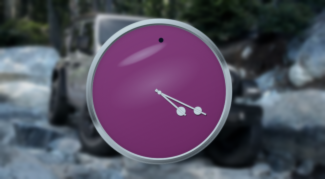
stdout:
**4:19**
